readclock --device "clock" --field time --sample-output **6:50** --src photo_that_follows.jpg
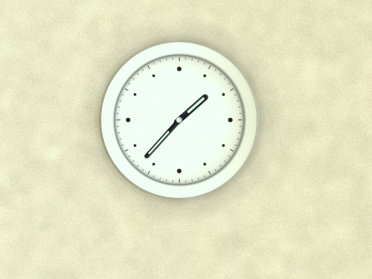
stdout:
**1:37**
